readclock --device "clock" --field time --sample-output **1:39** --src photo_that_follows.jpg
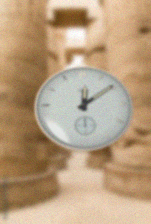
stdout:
**12:09**
